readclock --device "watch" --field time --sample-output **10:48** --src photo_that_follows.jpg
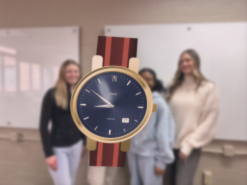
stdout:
**8:51**
